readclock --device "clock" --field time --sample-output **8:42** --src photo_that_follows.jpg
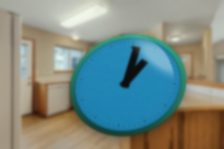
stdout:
**1:01**
